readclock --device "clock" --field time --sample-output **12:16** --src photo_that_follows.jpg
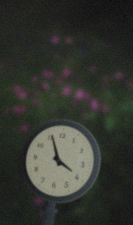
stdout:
**3:56**
